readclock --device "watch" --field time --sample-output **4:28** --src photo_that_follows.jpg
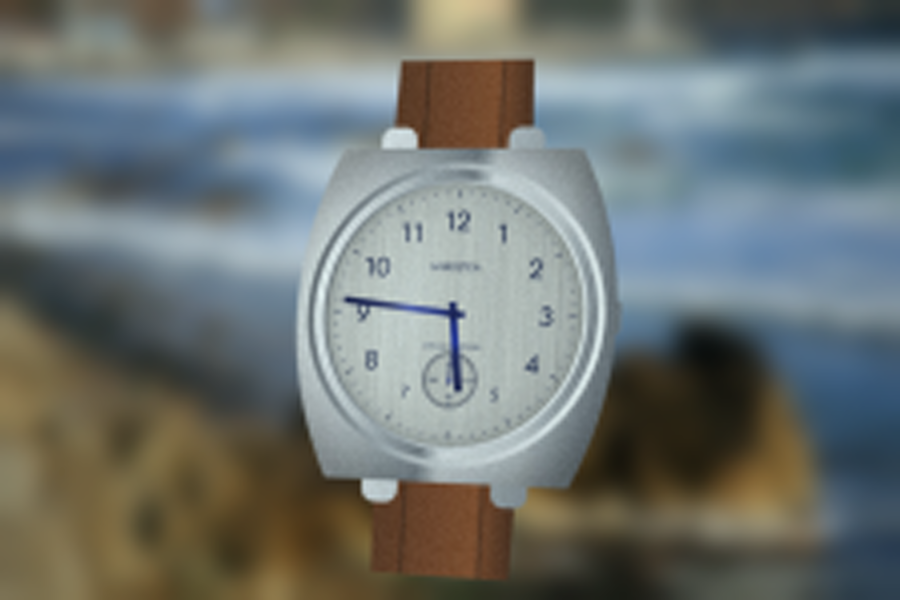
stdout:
**5:46**
